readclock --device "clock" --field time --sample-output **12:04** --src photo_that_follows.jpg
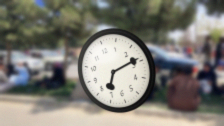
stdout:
**7:14**
